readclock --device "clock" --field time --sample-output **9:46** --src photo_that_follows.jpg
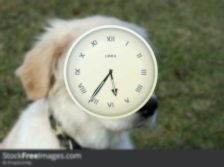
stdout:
**5:36**
